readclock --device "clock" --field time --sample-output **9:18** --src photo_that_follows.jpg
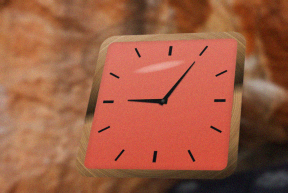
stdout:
**9:05**
